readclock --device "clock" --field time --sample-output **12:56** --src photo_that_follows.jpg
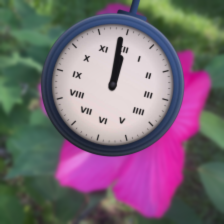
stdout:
**11:59**
